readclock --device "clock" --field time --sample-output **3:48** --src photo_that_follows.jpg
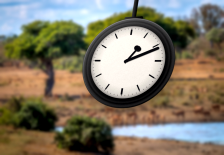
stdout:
**1:11**
